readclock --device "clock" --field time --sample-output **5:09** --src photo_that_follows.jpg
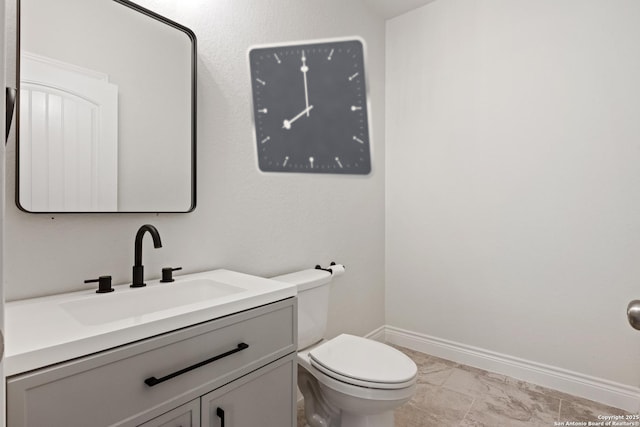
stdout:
**8:00**
